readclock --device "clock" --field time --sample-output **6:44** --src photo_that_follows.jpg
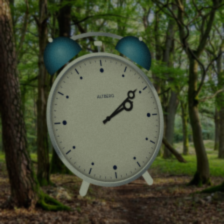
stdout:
**2:09**
